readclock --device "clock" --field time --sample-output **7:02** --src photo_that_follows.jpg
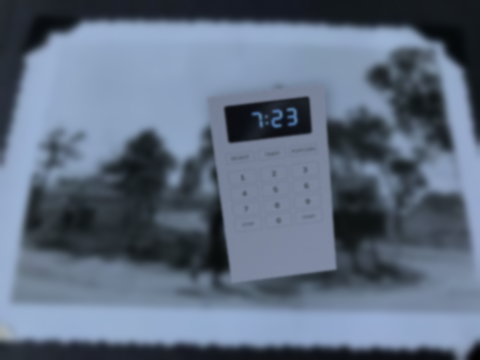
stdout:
**7:23**
